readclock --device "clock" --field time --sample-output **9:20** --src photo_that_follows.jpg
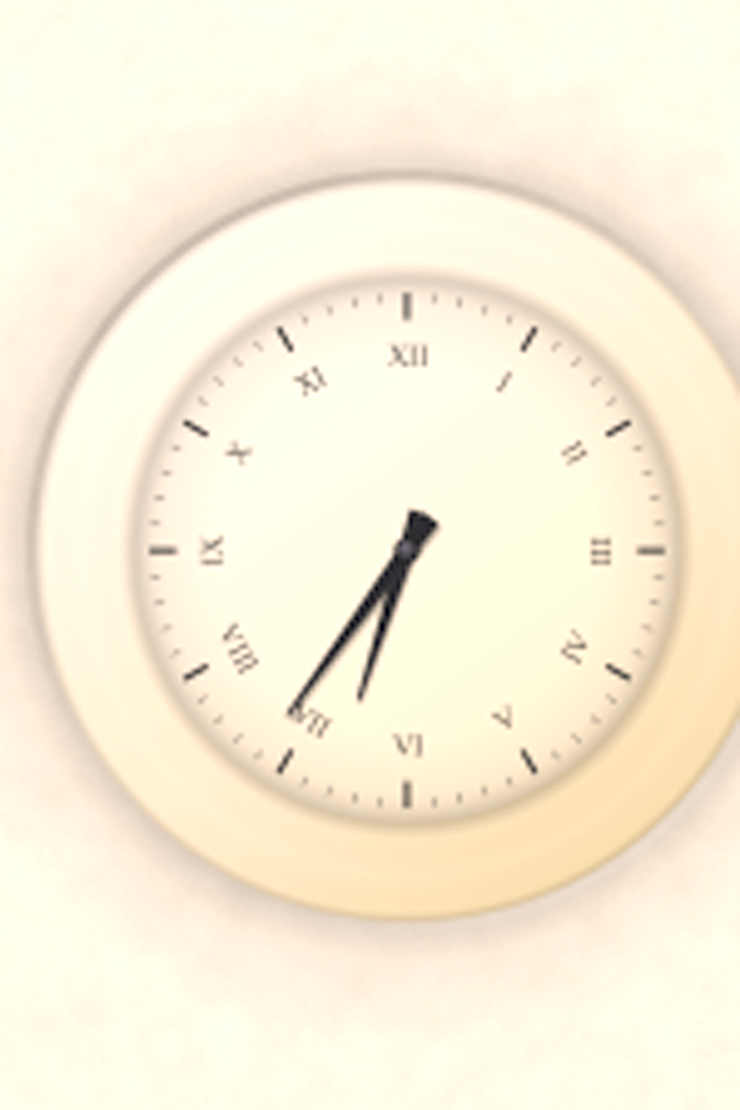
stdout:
**6:36**
